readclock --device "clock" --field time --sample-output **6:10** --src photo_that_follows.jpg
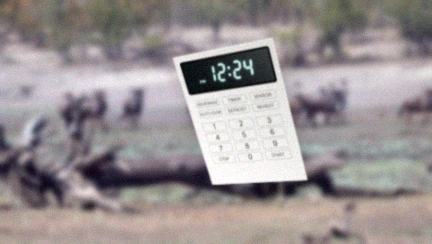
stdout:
**12:24**
